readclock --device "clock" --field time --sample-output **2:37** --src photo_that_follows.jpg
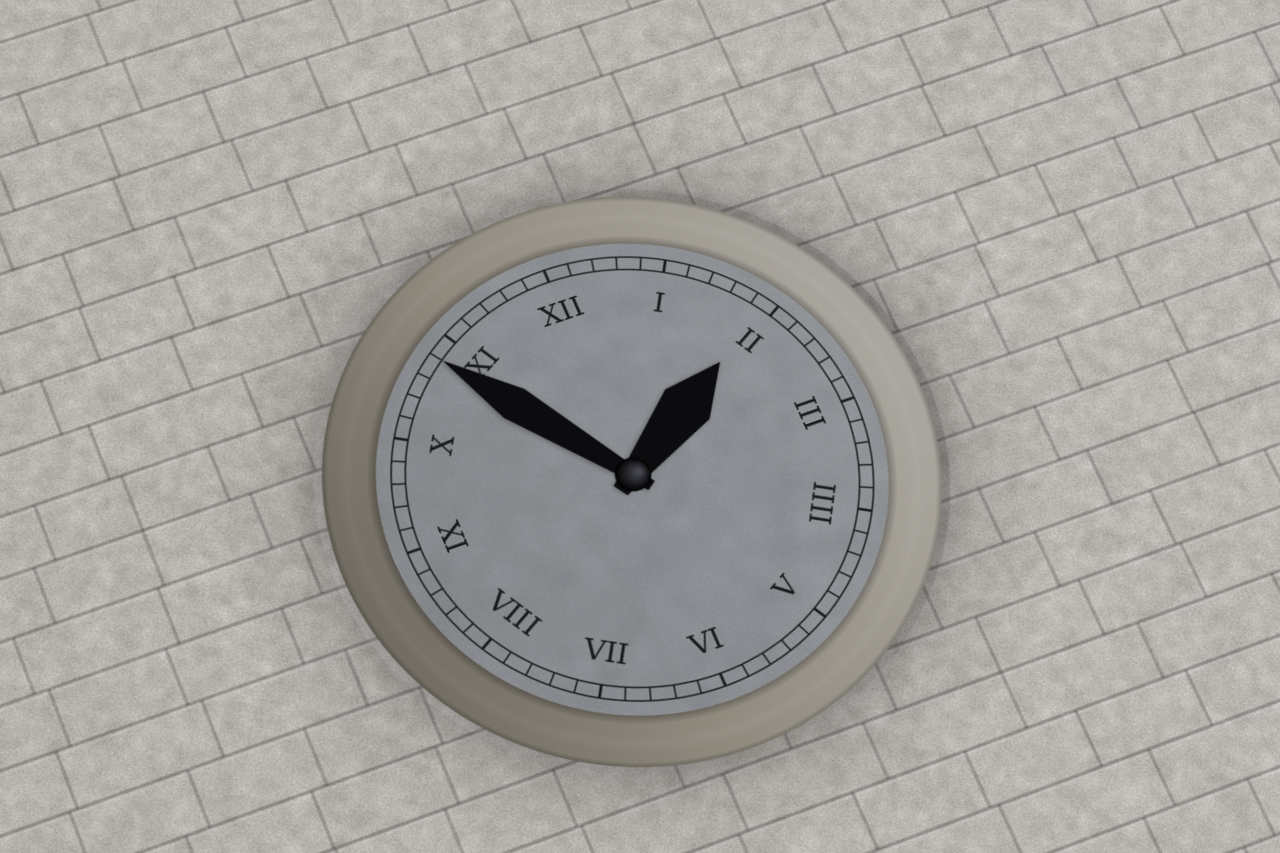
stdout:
**1:54**
